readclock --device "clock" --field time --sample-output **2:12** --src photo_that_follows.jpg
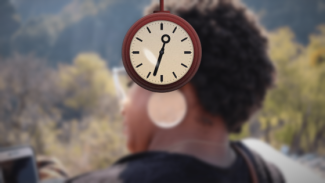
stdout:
**12:33**
